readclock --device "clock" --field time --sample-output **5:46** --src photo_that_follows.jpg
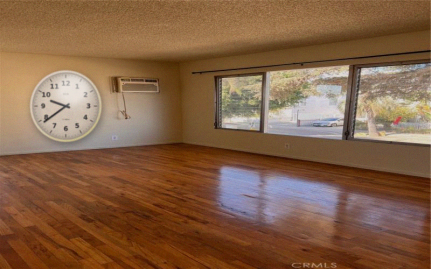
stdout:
**9:39**
